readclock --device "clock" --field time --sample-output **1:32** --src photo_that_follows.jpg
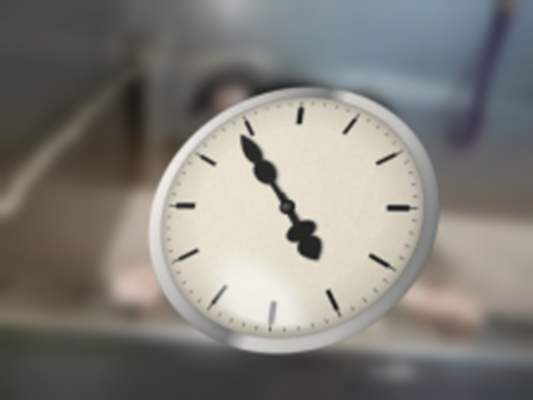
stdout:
**4:54**
